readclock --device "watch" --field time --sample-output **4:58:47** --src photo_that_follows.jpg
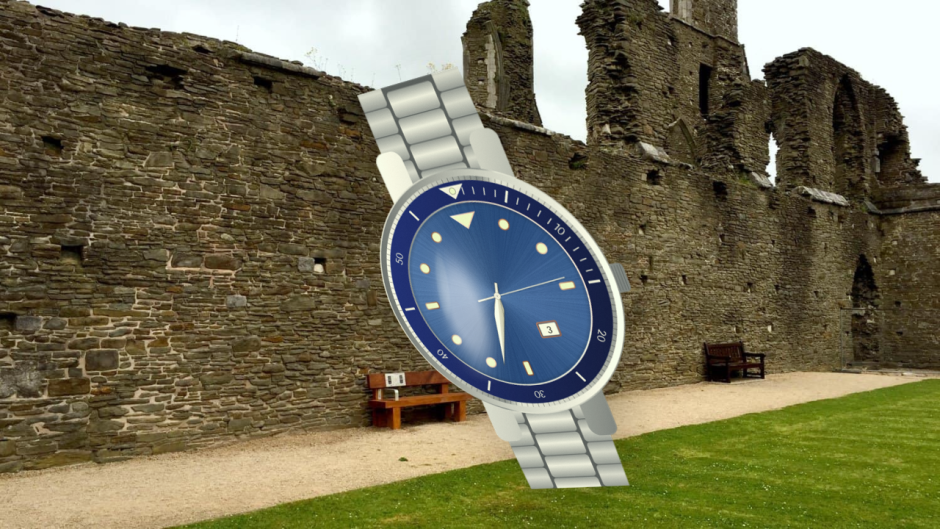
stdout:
**6:33:14**
